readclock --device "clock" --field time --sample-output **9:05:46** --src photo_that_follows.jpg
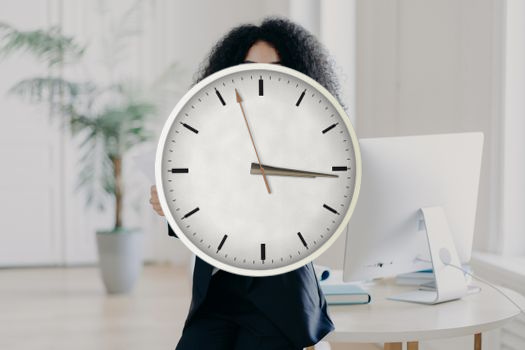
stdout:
**3:15:57**
